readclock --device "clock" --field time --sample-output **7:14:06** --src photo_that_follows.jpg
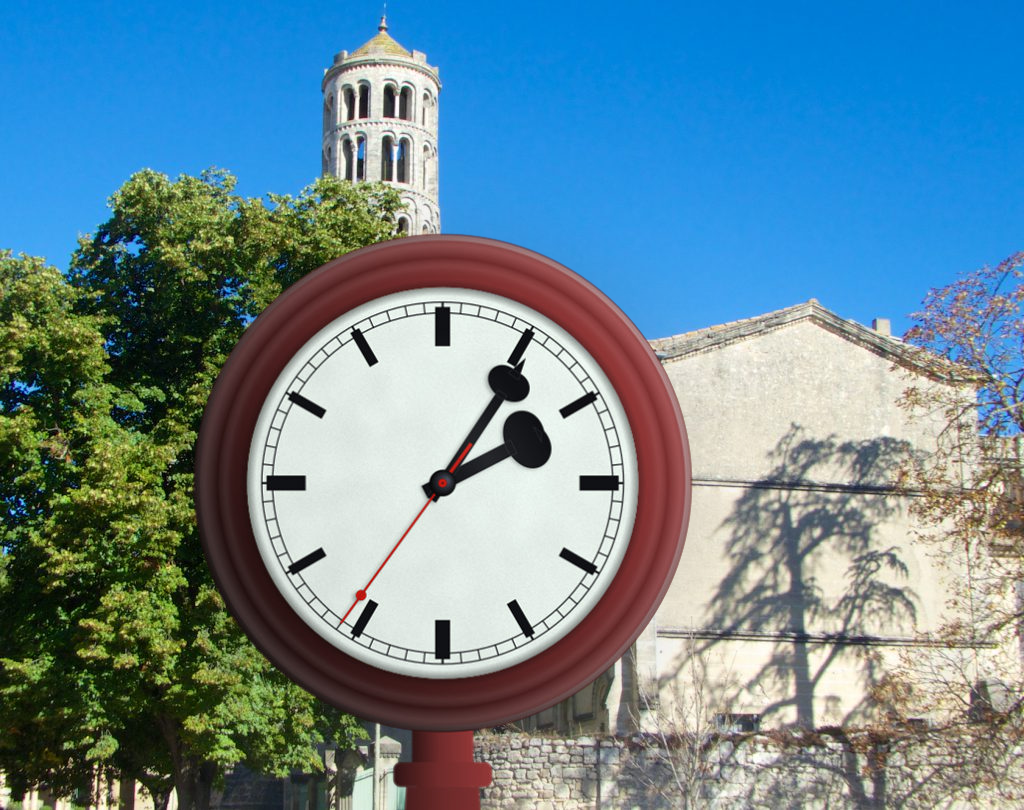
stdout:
**2:05:36**
